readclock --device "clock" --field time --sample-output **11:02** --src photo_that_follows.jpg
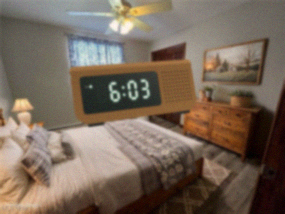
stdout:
**6:03**
